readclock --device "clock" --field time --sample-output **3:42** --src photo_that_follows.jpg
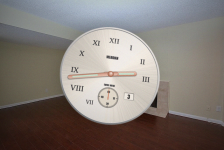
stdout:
**2:43**
